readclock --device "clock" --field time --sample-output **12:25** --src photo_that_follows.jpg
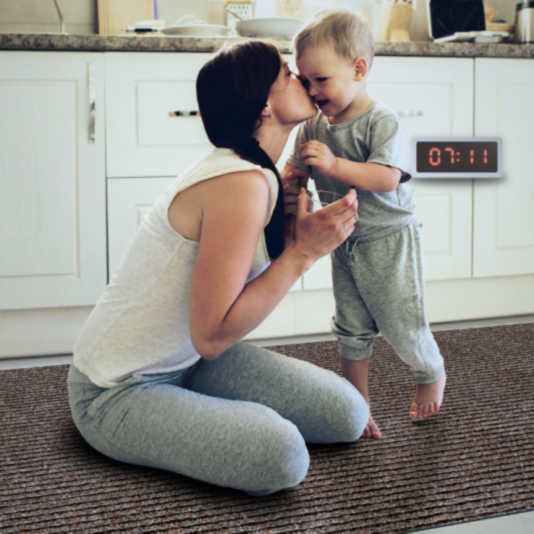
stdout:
**7:11**
